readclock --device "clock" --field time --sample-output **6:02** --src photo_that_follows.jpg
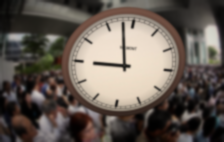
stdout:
**8:58**
